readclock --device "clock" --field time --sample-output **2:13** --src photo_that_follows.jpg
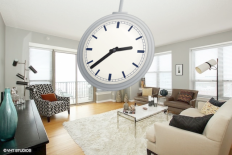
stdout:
**2:38**
